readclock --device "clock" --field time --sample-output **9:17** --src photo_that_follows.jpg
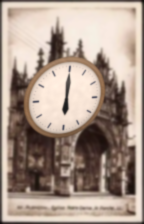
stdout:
**6:00**
